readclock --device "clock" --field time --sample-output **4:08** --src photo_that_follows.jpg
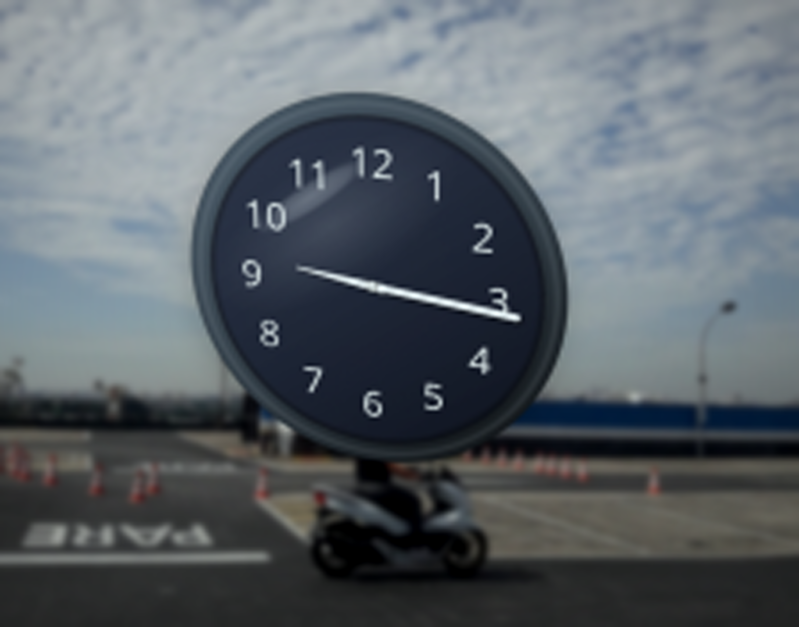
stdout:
**9:16**
